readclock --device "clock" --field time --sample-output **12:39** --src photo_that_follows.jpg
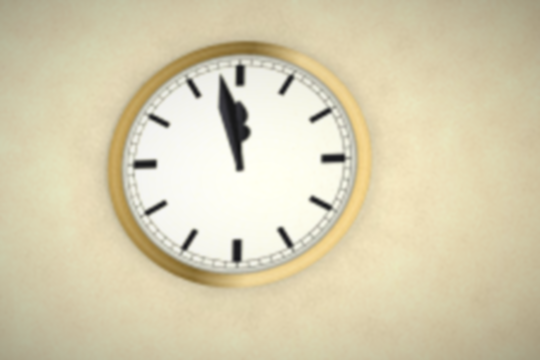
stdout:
**11:58**
